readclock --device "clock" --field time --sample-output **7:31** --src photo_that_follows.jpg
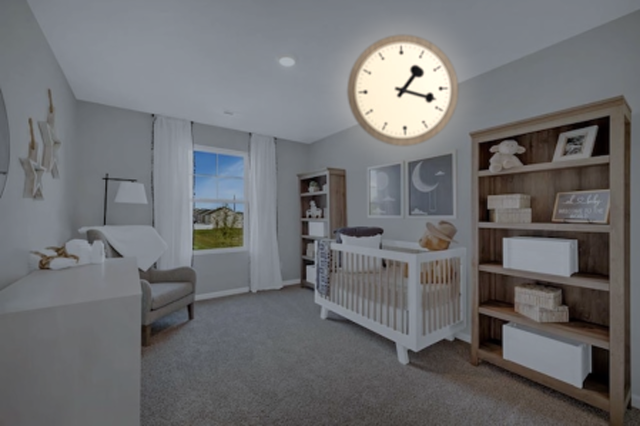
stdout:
**1:18**
